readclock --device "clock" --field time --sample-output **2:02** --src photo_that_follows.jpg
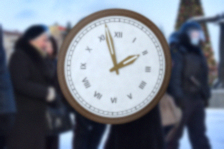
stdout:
**1:57**
